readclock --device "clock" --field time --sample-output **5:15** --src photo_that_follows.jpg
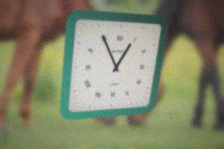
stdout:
**12:55**
